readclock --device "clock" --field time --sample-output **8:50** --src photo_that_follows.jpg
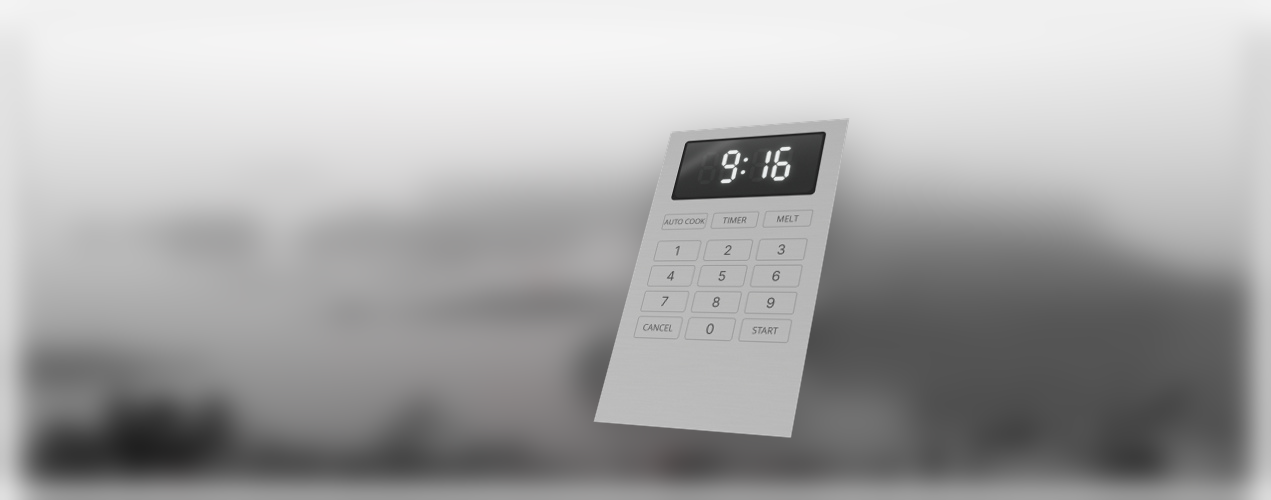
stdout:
**9:16**
